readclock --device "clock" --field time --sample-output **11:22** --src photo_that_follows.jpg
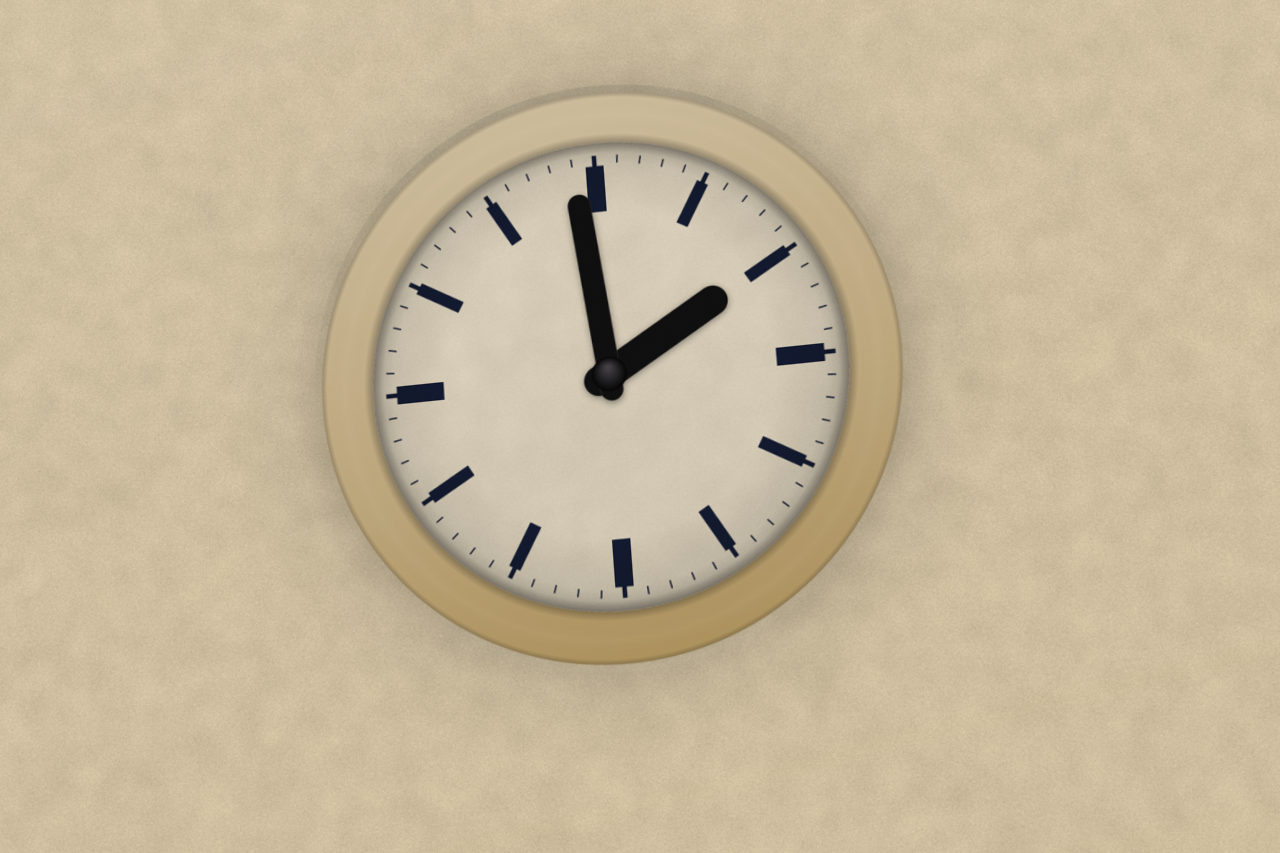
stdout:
**1:59**
